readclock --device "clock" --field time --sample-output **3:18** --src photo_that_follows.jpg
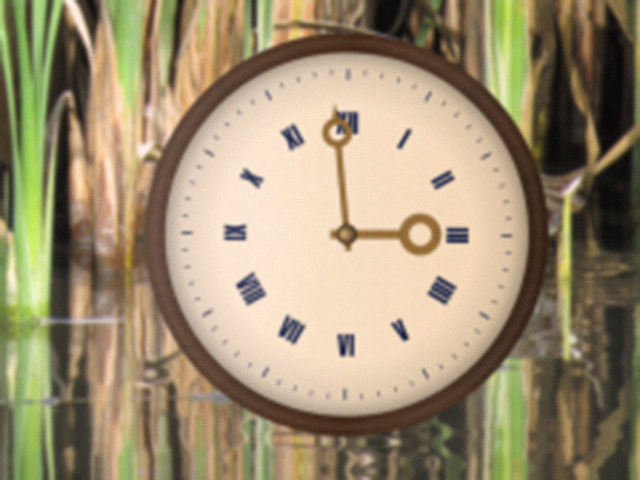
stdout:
**2:59**
